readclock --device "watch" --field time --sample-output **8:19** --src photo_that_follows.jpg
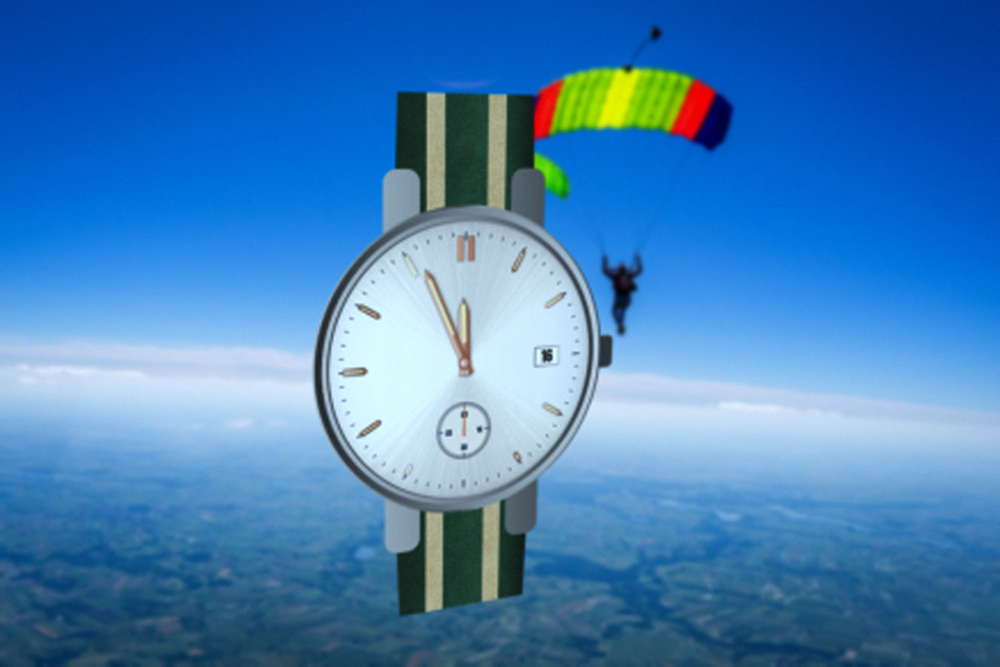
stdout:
**11:56**
